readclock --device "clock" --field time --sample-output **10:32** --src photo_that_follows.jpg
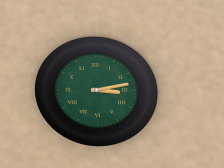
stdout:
**3:13**
